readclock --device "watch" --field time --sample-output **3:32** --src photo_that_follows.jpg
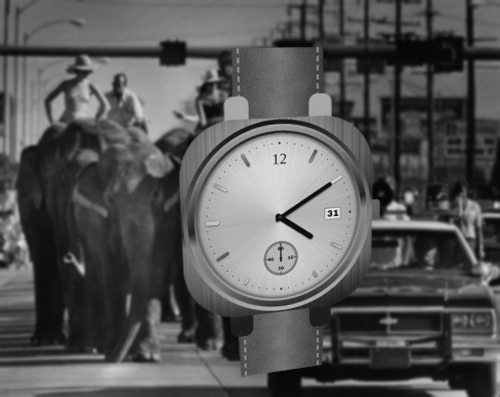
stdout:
**4:10**
